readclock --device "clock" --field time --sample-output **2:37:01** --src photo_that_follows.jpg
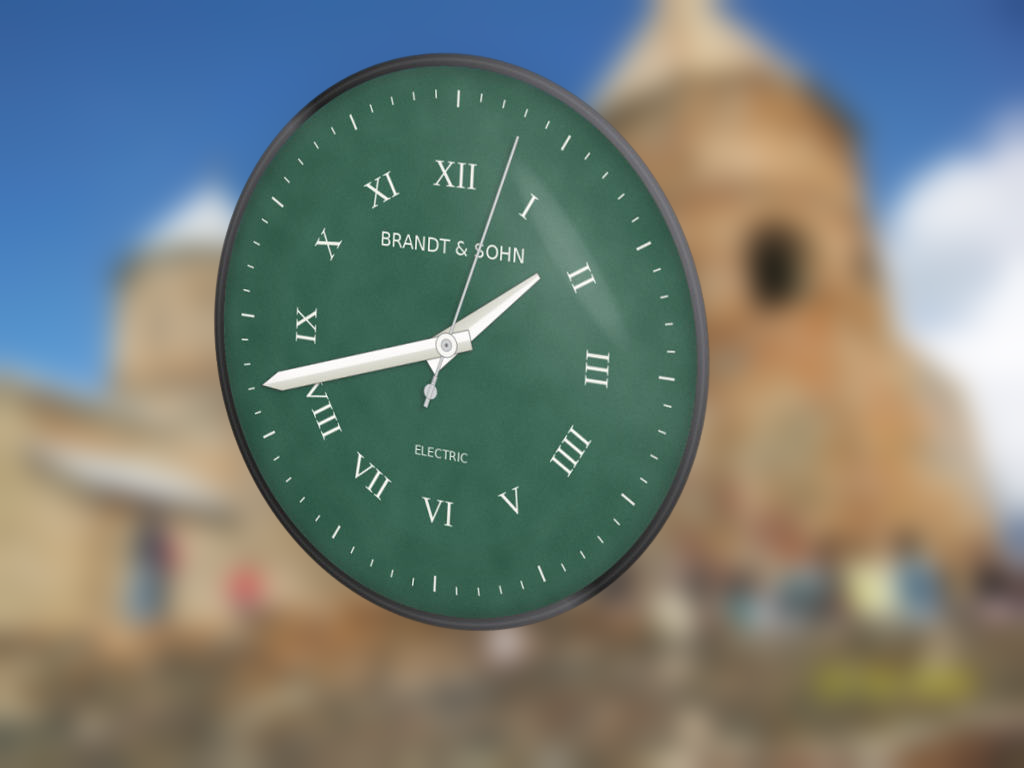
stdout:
**1:42:03**
